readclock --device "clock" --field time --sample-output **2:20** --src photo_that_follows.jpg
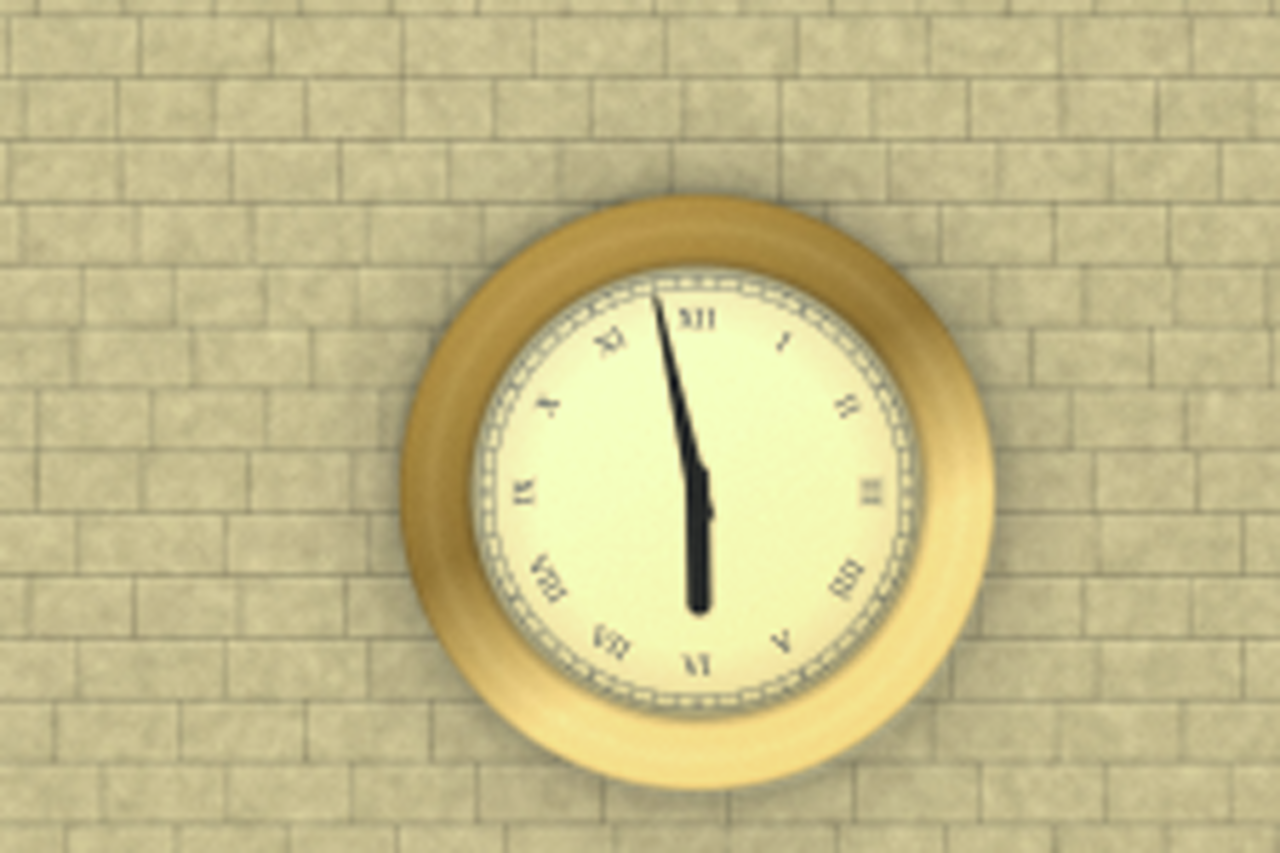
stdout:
**5:58**
